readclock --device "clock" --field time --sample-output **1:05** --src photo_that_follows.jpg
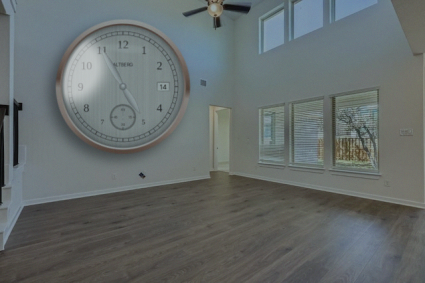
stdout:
**4:55**
